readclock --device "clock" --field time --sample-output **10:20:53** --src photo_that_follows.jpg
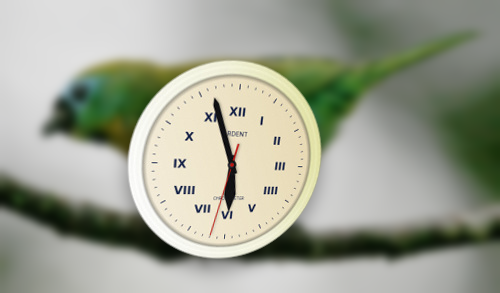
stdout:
**5:56:32**
